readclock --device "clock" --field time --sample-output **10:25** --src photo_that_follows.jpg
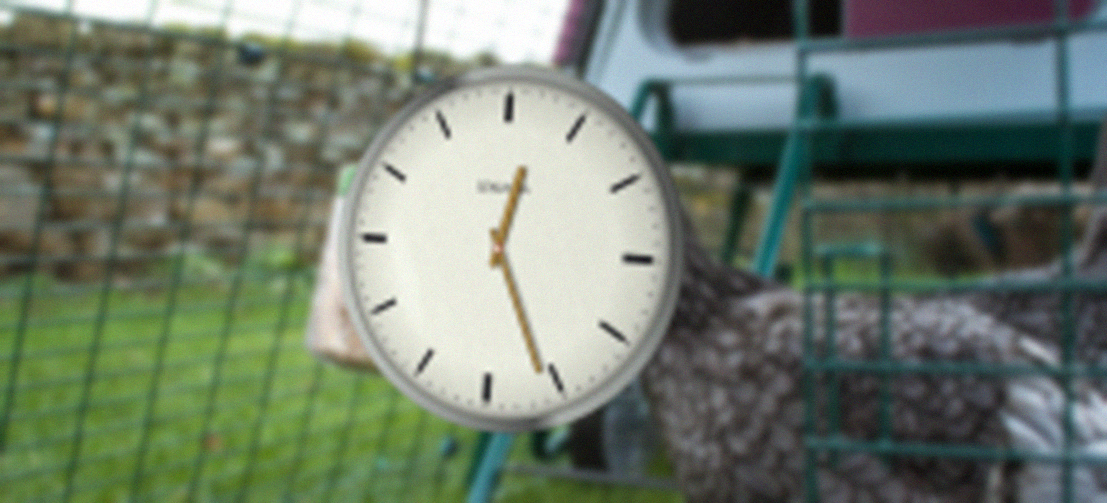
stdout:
**12:26**
